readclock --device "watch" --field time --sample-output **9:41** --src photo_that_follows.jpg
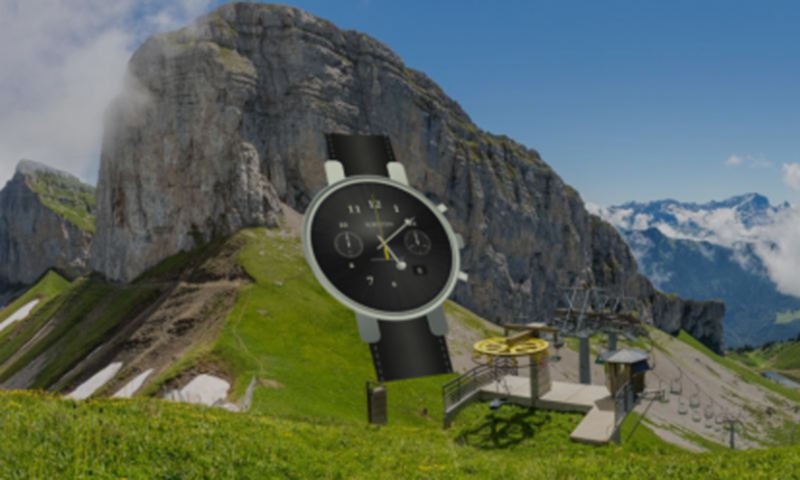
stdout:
**5:09**
